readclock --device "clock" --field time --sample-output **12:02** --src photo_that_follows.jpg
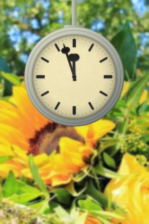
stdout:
**11:57**
